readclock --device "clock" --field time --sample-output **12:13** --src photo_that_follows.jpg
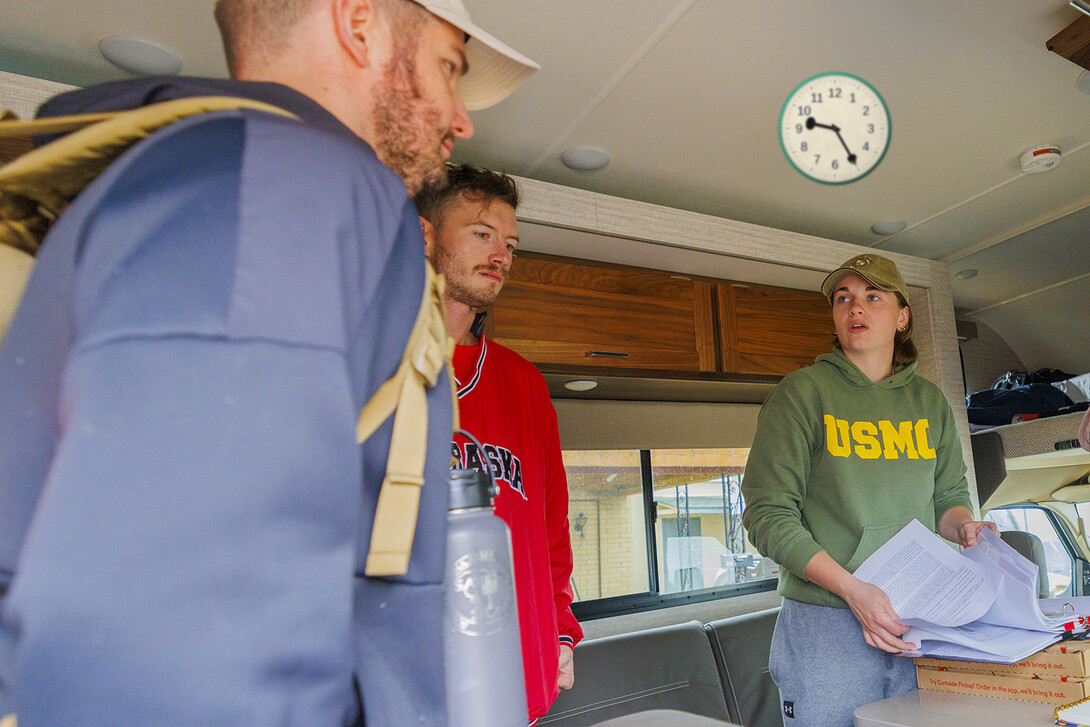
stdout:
**9:25**
